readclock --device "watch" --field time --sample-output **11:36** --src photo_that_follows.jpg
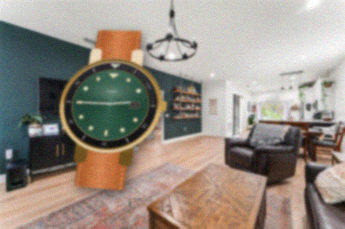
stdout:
**2:45**
